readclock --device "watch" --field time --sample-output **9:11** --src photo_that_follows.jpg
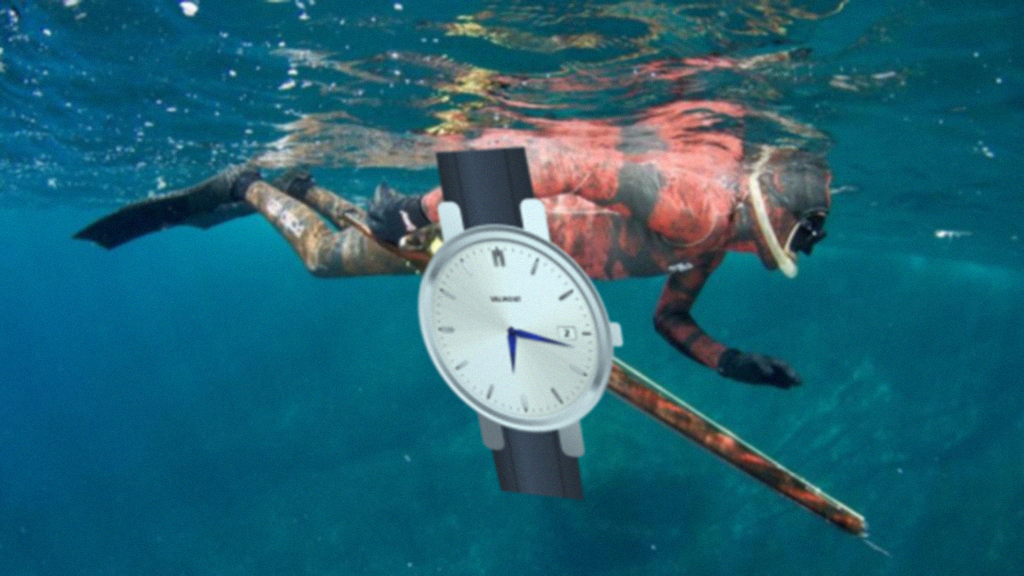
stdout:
**6:17**
